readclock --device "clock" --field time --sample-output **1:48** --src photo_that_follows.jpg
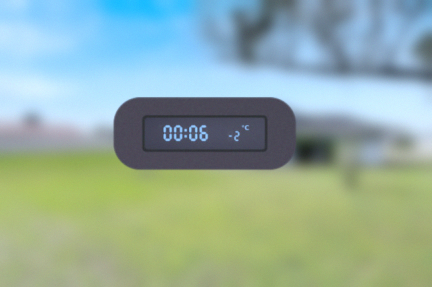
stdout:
**0:06**
